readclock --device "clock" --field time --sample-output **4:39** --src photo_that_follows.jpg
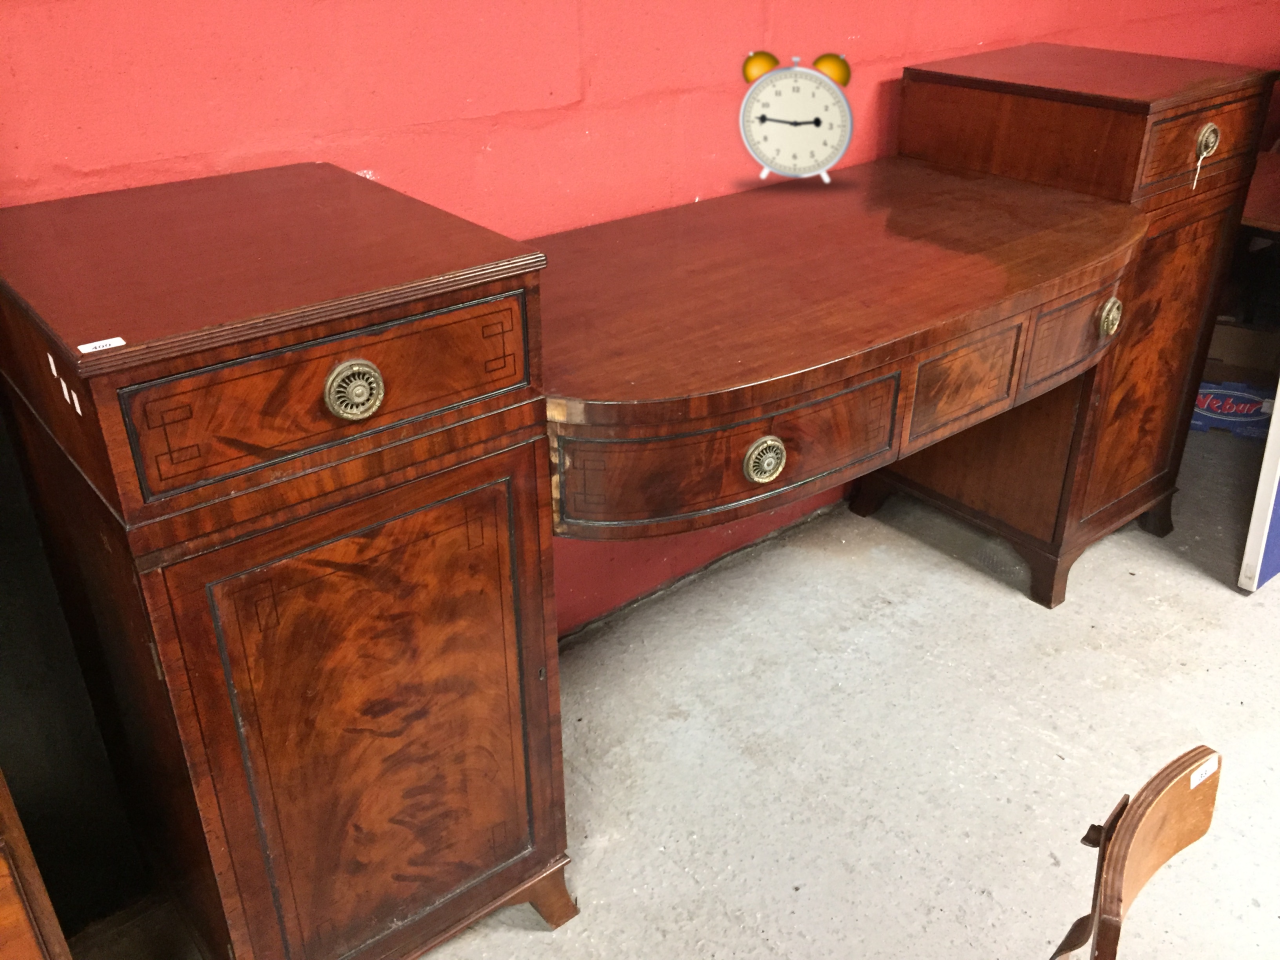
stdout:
**2:46**
